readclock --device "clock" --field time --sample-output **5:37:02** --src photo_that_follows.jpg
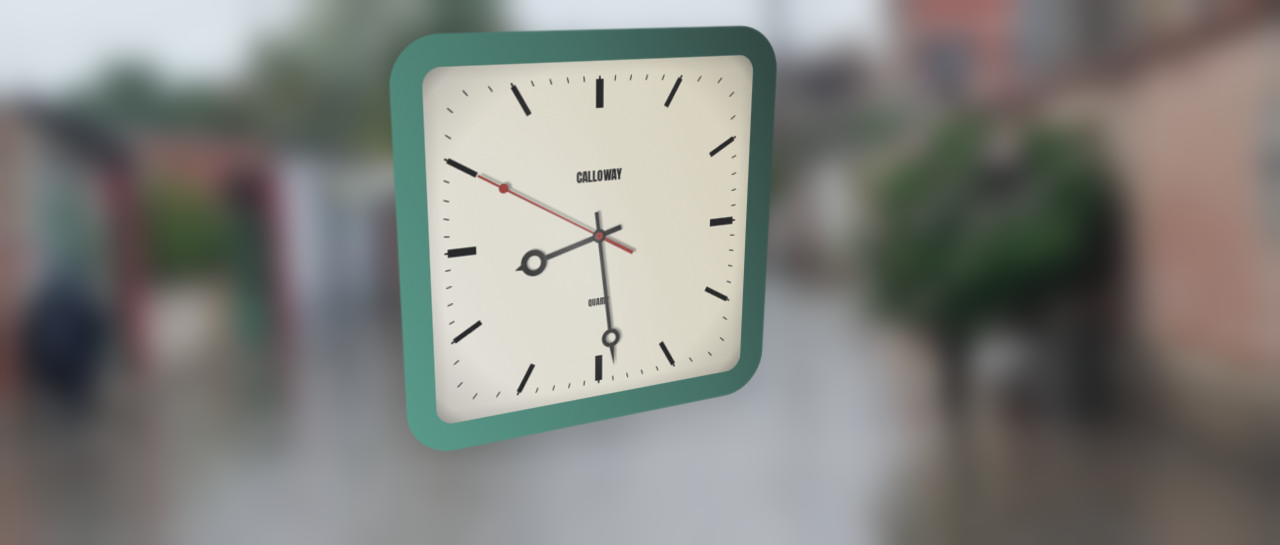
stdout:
**8:28:50**
